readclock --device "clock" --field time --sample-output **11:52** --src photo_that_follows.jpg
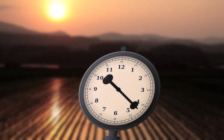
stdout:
**10:22**
